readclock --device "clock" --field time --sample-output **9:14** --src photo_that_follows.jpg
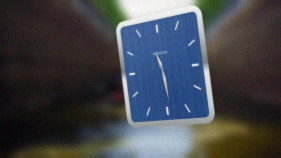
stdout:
**11:29**
